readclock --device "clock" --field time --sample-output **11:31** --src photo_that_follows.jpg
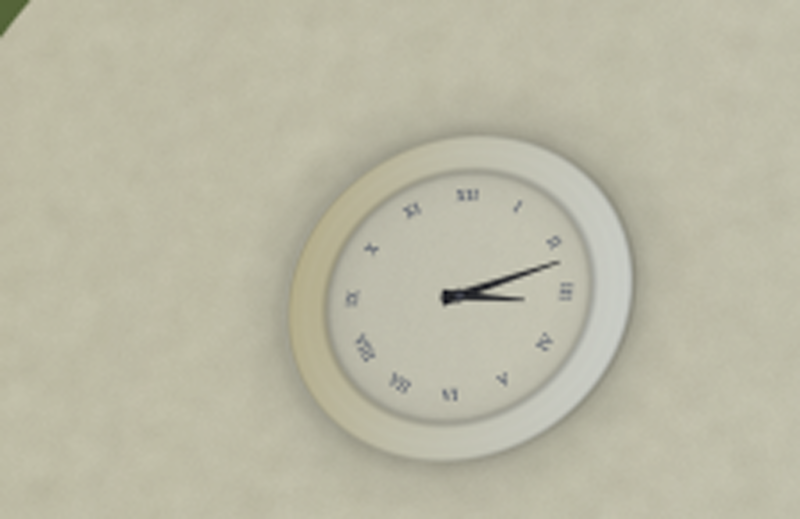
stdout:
**3:12**
